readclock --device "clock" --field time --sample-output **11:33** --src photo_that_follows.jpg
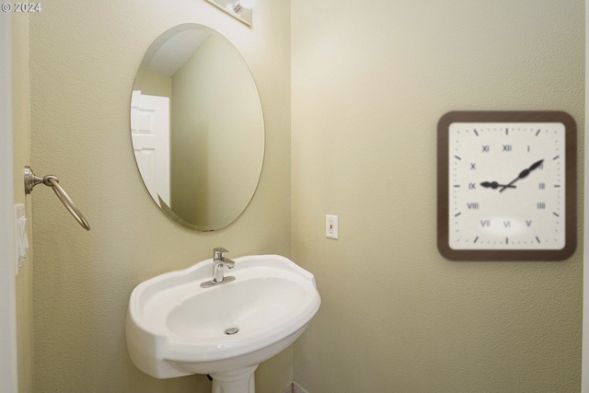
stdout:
**9:09**
